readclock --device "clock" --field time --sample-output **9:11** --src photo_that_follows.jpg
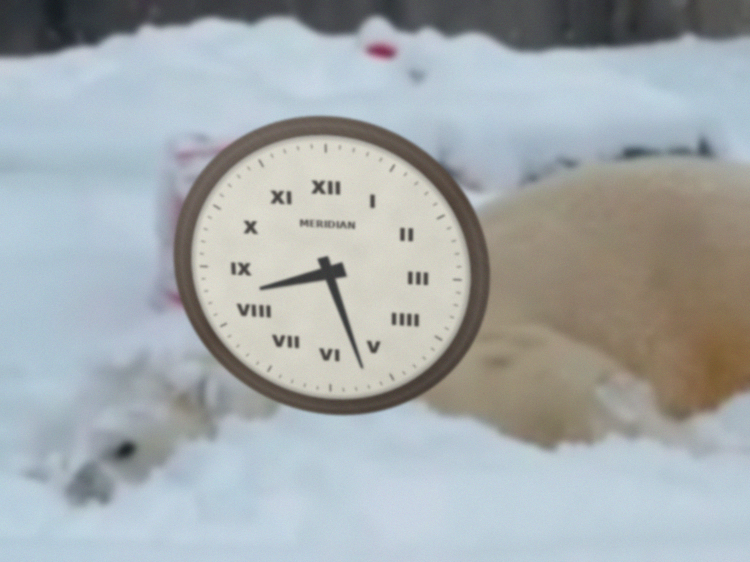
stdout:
**8:27**
